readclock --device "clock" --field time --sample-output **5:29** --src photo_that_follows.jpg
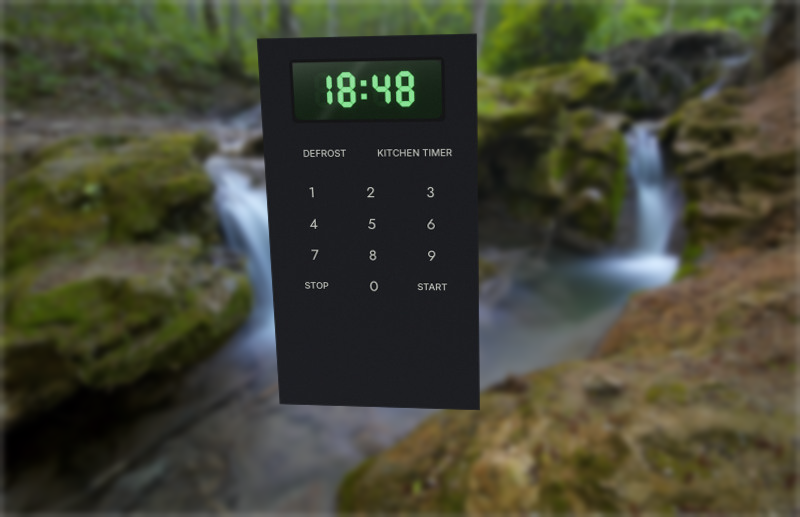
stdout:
**18:48**
